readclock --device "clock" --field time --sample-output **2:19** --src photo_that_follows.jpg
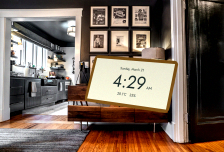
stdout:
**4:29**
